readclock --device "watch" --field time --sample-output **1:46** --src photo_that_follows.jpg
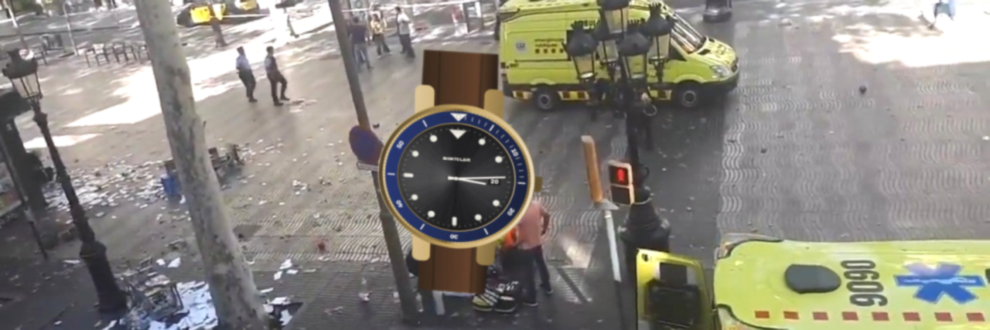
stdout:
**3:14**
